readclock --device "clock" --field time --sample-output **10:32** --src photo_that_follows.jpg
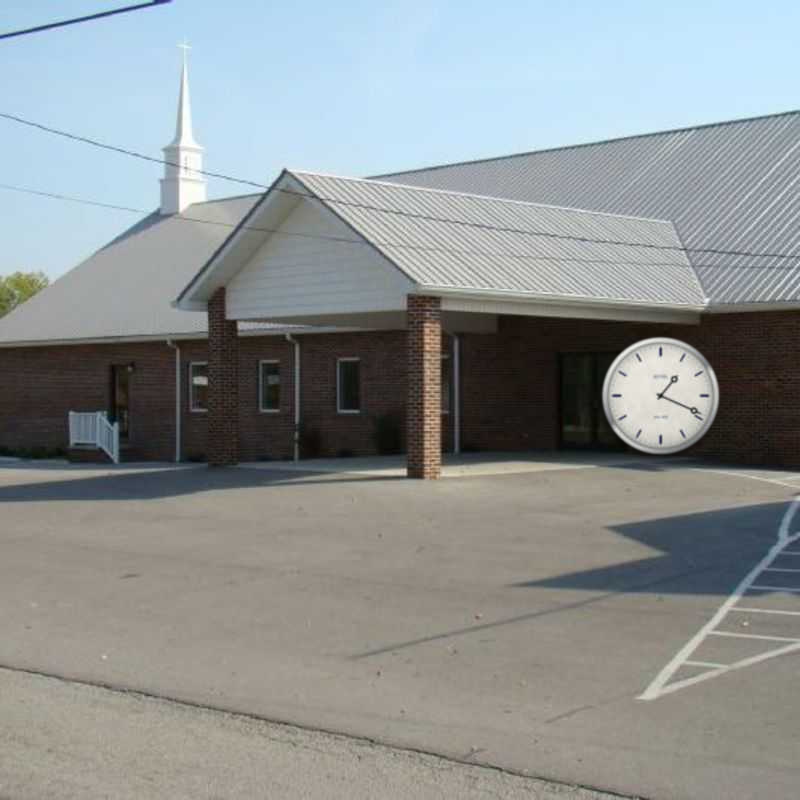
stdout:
**1:19**
